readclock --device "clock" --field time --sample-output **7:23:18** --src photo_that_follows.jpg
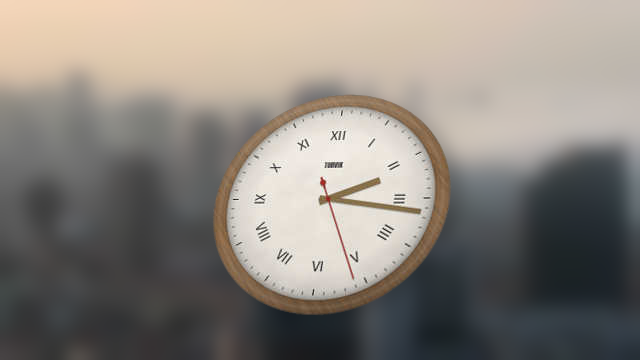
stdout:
**2:16:26**
